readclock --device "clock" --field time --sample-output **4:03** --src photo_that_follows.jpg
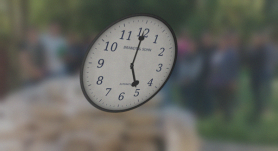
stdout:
**5:00**
